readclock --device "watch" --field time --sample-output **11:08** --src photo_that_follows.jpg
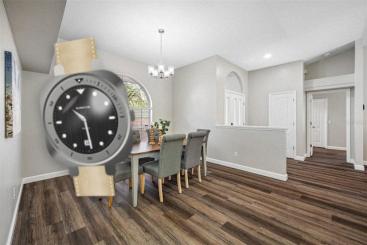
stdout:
**10:29**
